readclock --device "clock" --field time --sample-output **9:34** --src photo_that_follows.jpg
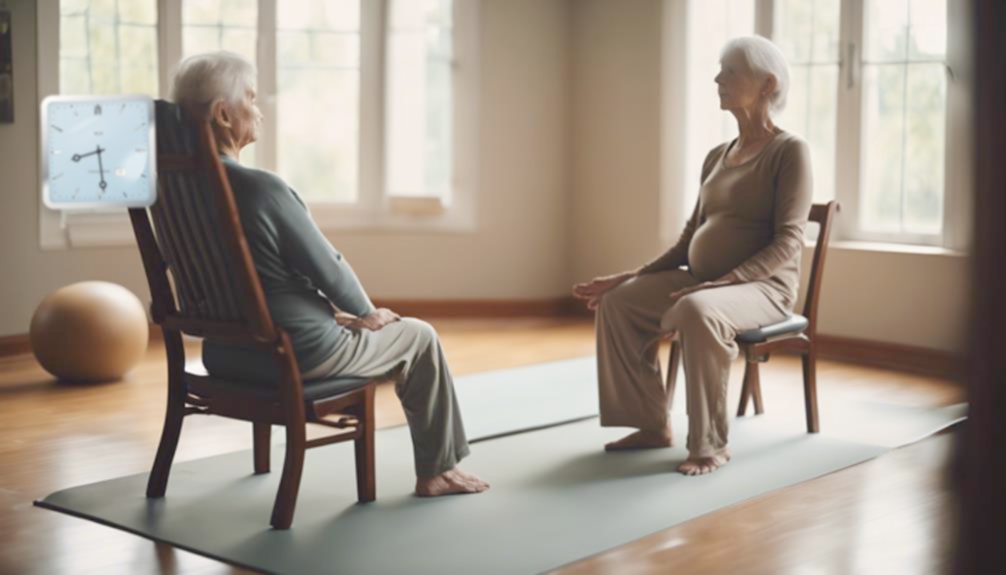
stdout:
**8:29**
